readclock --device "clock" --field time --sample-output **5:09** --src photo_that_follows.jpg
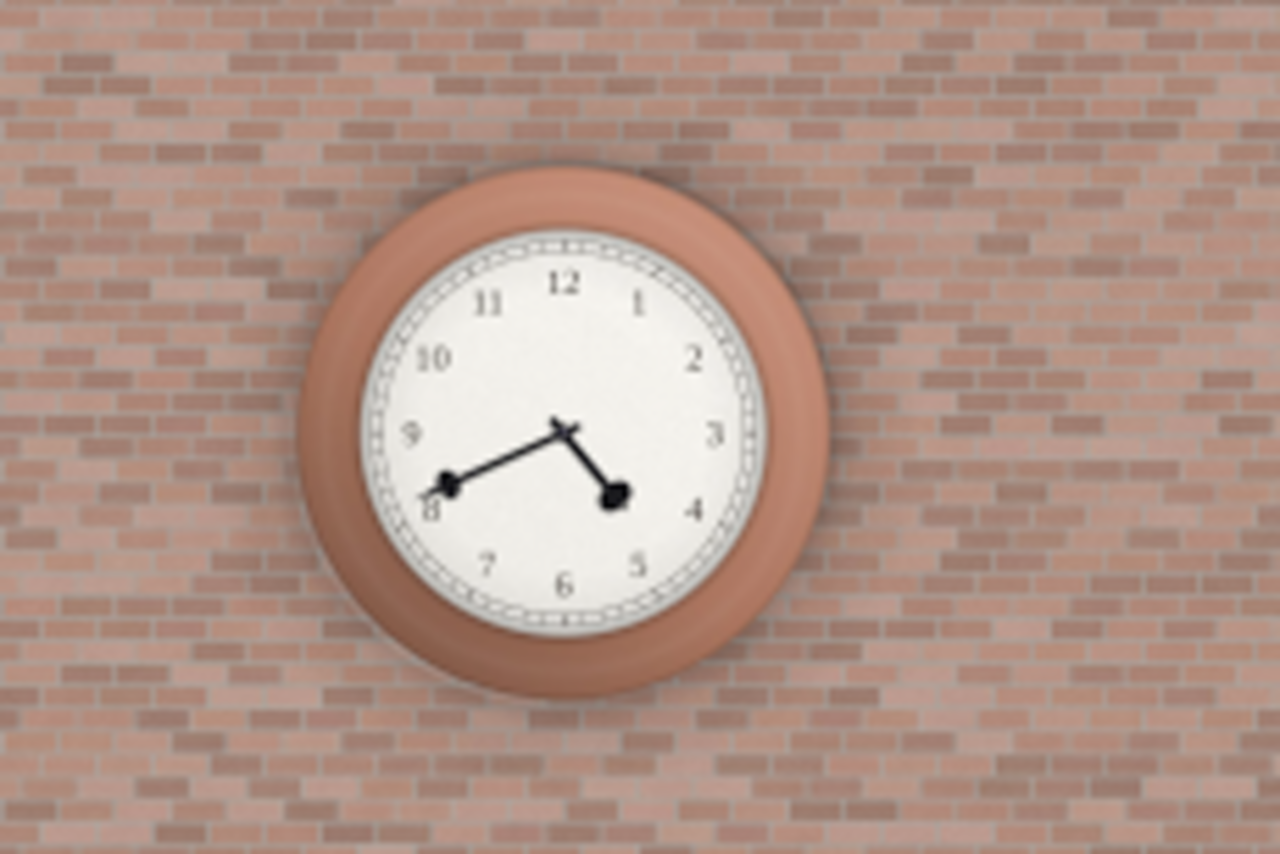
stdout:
**4:41**
